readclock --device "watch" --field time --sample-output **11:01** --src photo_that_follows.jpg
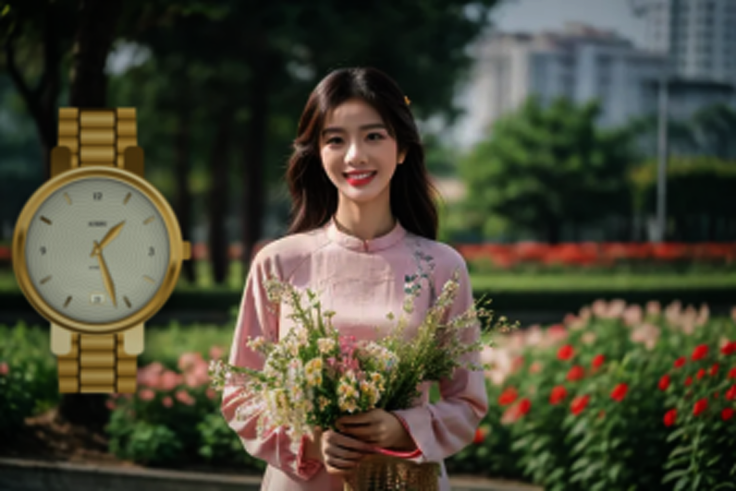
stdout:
**1:27**
